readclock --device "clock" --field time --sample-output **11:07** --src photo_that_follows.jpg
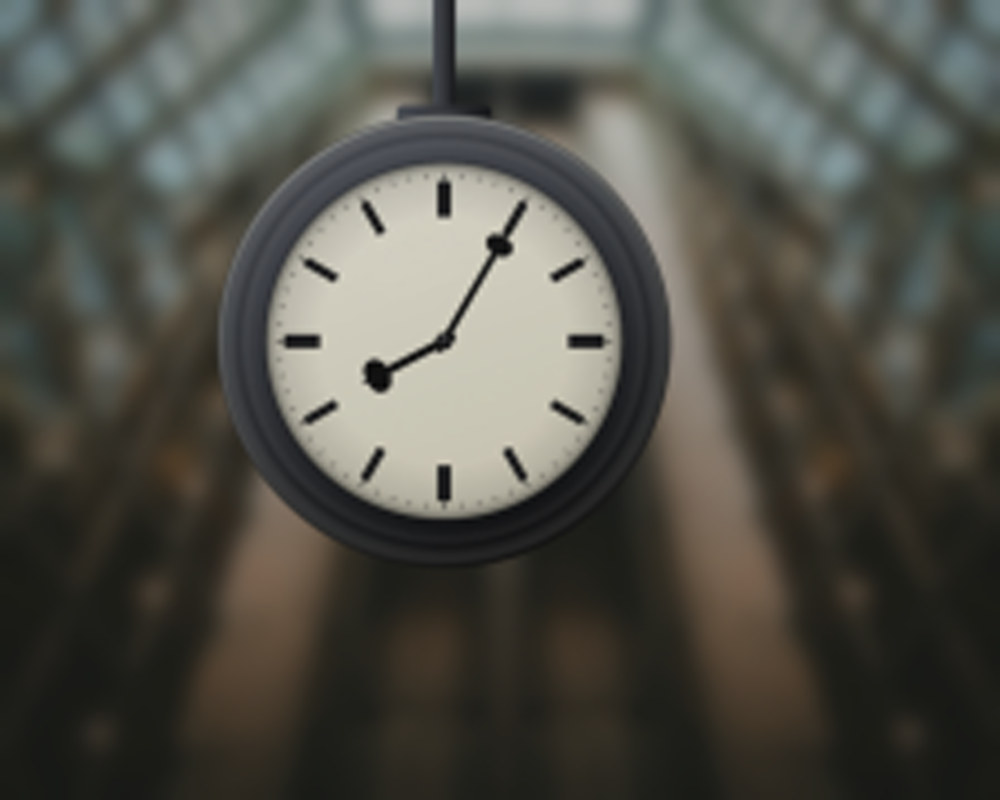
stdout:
**8:05**
